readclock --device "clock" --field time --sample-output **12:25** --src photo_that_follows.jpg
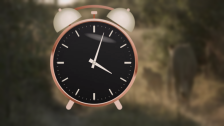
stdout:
**4:03**
